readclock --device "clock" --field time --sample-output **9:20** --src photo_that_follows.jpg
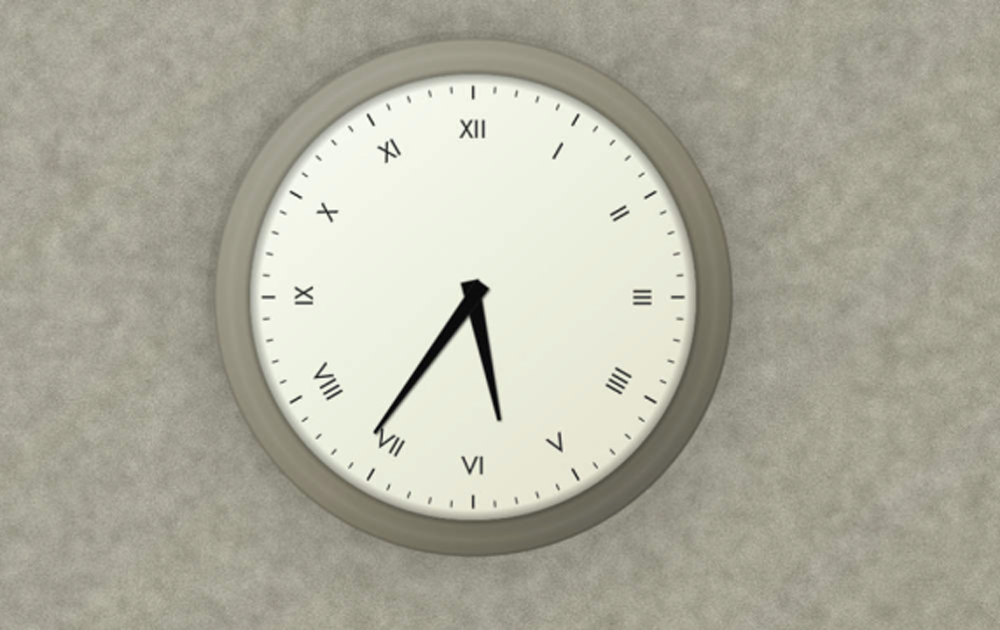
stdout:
**5:36**
